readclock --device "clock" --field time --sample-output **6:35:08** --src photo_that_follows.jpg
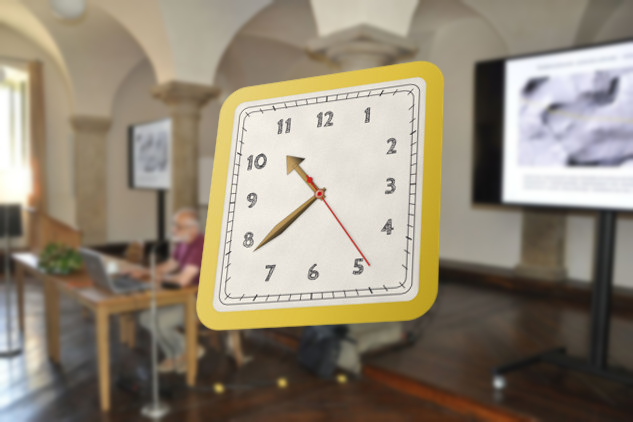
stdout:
**10:38:24**
